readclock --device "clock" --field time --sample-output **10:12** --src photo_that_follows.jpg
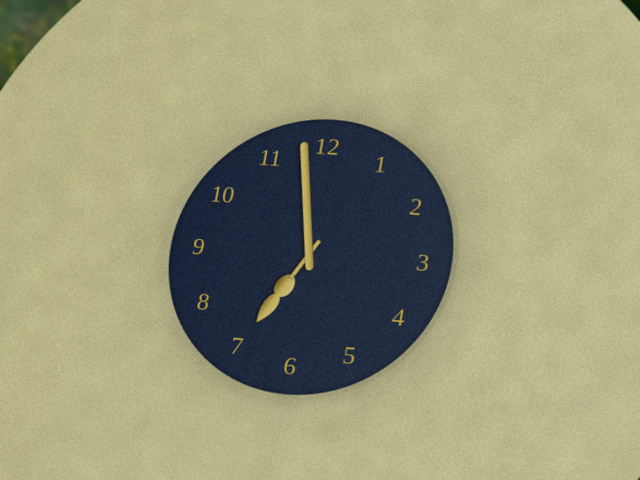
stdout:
**6:58**
